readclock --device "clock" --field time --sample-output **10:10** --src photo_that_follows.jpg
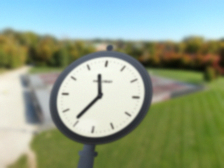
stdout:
**11:36**
